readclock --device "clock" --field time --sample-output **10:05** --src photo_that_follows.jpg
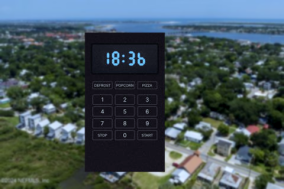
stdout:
**18:36**
